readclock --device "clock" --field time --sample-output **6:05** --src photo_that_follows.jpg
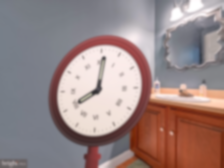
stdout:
**8:01**
